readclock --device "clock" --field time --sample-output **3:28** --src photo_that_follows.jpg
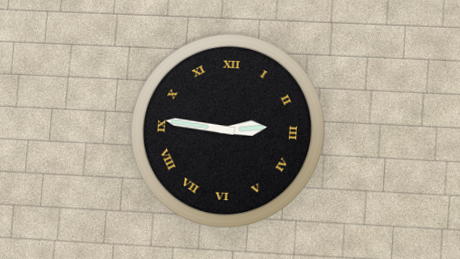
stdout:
**2:46**
